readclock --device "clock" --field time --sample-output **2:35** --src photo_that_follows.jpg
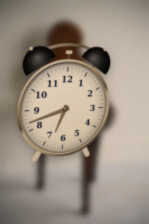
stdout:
**6:42**
